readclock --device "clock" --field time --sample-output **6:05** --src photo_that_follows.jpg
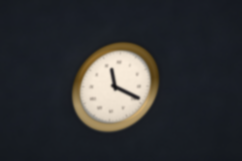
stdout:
**11:19**
